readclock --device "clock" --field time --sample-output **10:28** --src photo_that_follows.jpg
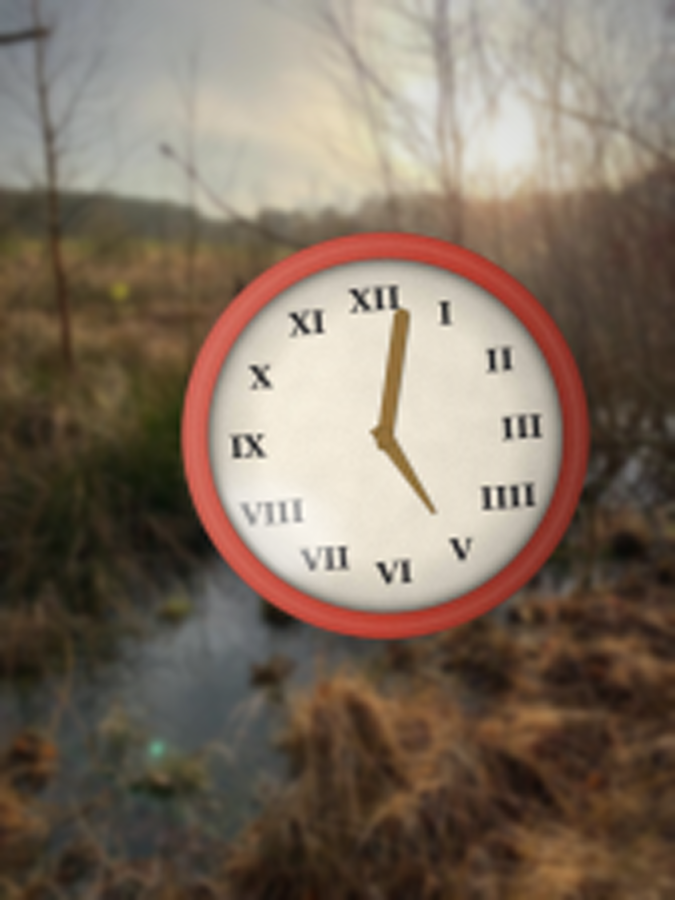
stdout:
**5:02**
